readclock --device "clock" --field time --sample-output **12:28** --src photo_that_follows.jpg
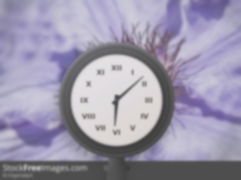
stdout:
**6:08**
